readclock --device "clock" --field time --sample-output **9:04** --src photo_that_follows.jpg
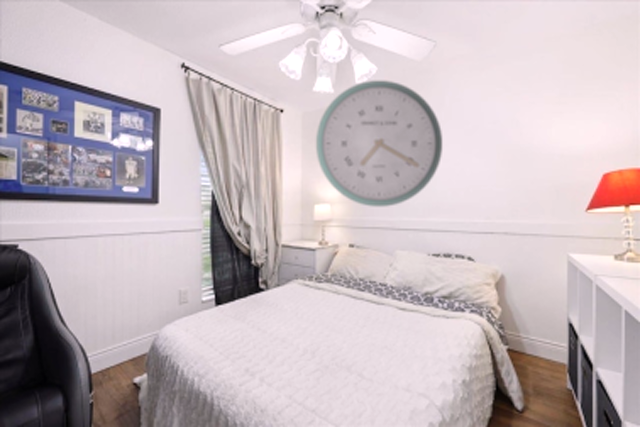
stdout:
**7:20**
